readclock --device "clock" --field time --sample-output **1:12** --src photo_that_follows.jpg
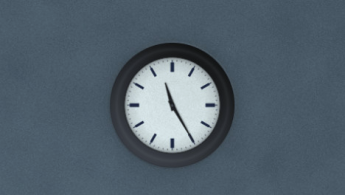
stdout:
**11:25**
